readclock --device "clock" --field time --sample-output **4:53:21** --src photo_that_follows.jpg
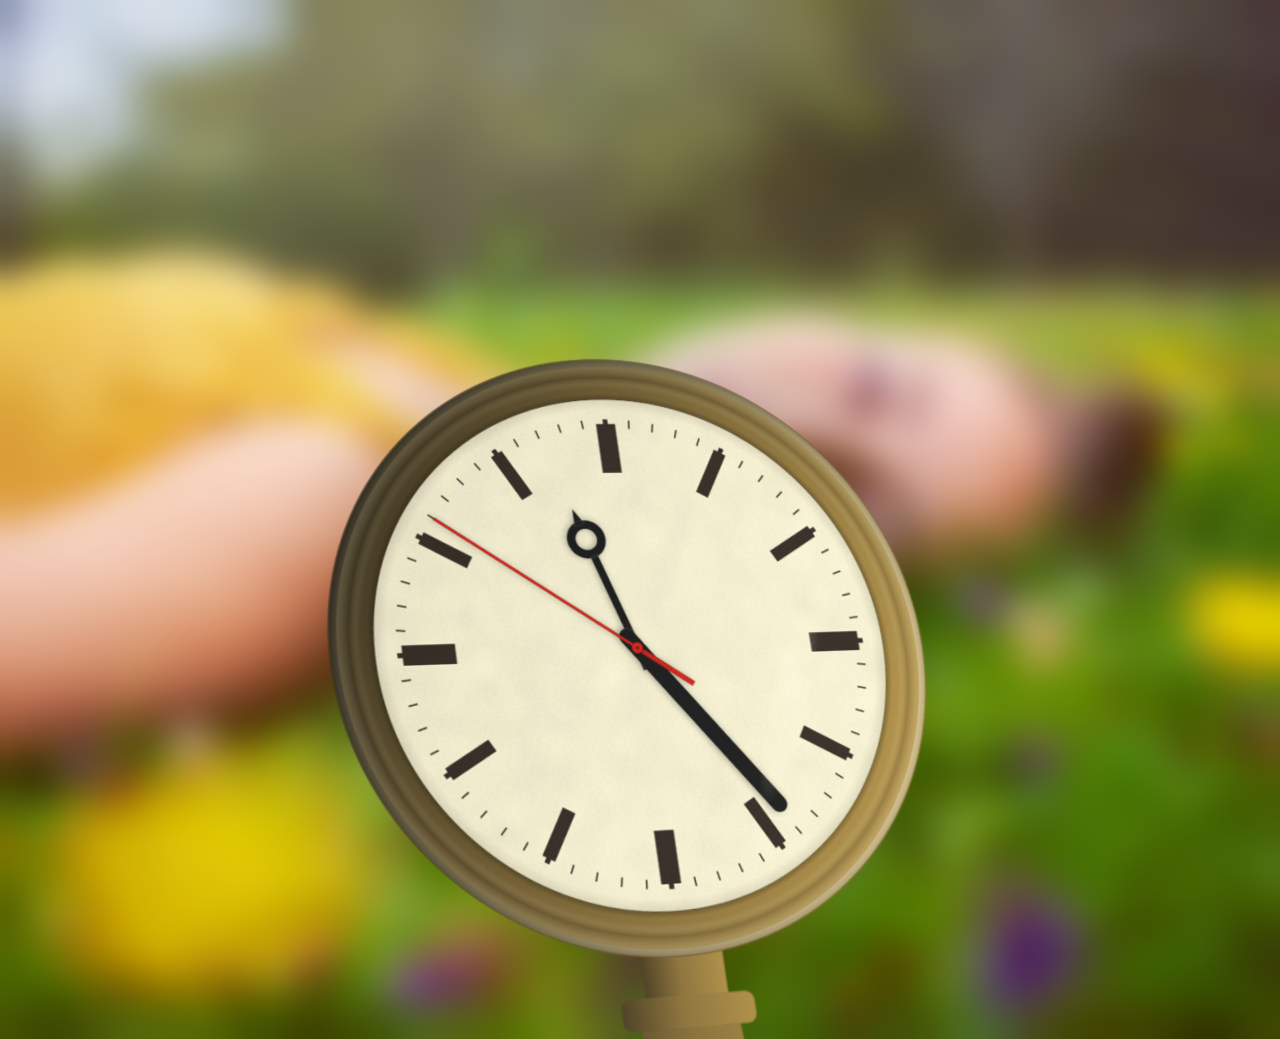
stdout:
**11:23:51**
